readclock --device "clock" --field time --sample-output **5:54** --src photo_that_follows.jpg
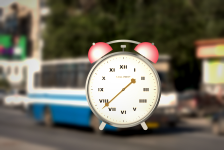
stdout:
**1:38**
